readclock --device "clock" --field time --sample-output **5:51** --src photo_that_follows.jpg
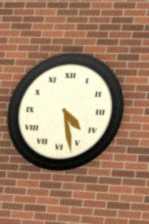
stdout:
**4:27**
